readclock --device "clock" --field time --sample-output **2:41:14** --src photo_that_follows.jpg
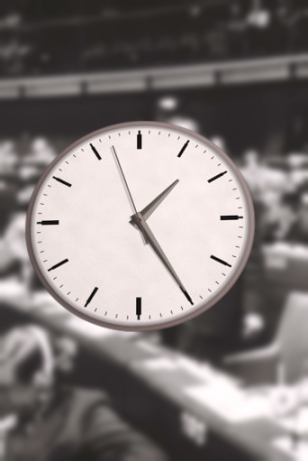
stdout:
**1:24:57**
